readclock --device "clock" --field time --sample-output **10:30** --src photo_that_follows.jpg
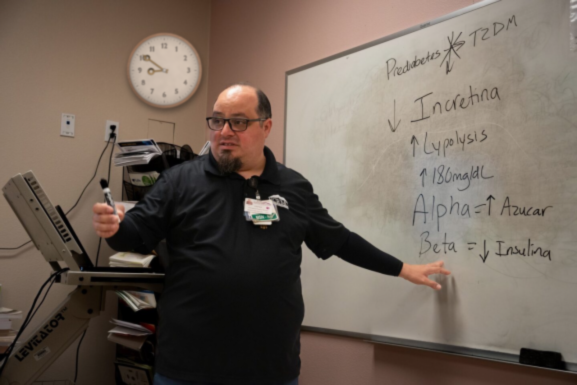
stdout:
**8:51**
